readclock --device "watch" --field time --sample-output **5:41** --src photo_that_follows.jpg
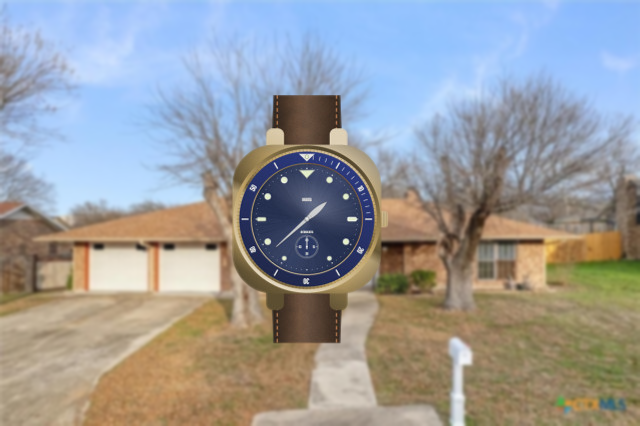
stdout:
**1:38**
